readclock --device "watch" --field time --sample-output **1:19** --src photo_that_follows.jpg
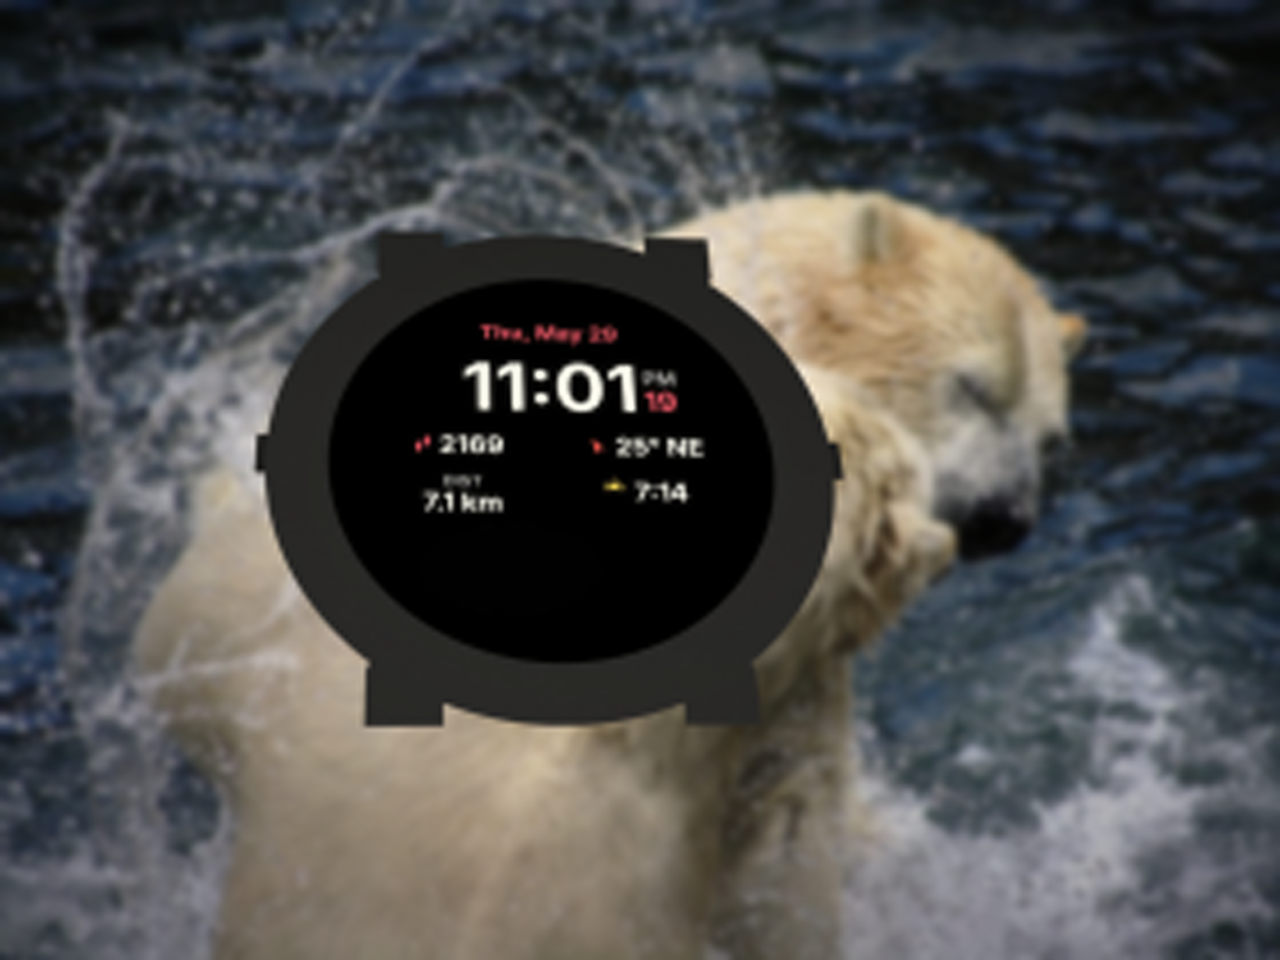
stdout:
**11:01**
